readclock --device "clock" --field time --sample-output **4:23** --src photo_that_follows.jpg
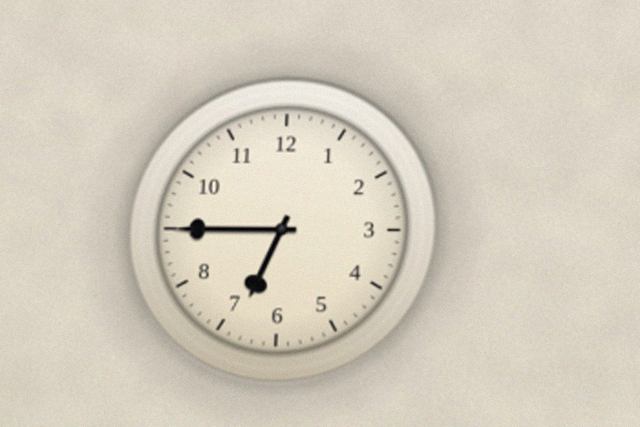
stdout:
**6:45**
